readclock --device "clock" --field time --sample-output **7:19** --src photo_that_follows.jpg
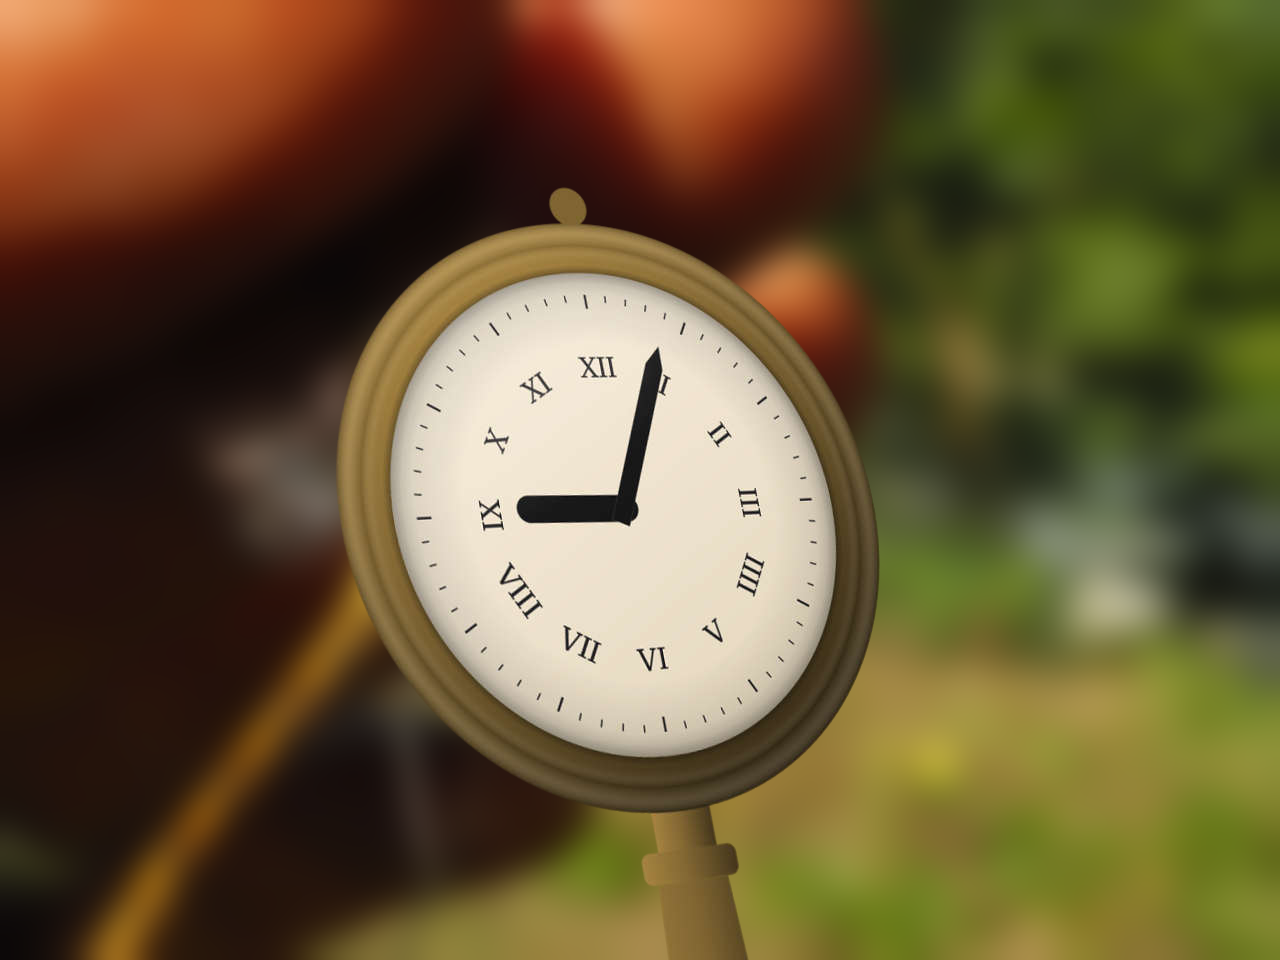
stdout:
**9:04**
